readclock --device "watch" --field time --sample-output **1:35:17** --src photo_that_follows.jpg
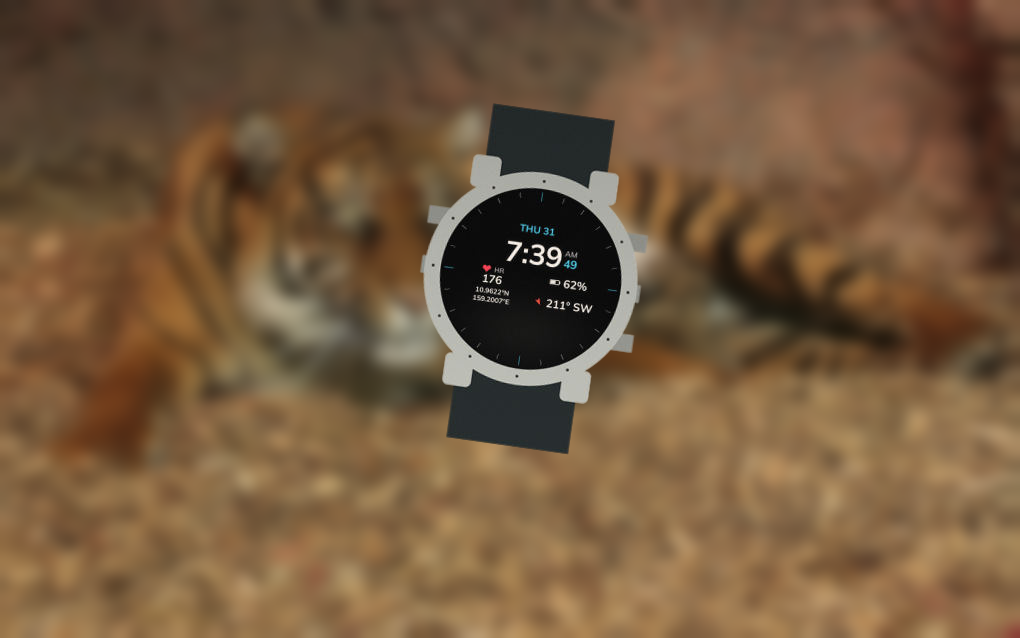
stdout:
**7:39:49**
